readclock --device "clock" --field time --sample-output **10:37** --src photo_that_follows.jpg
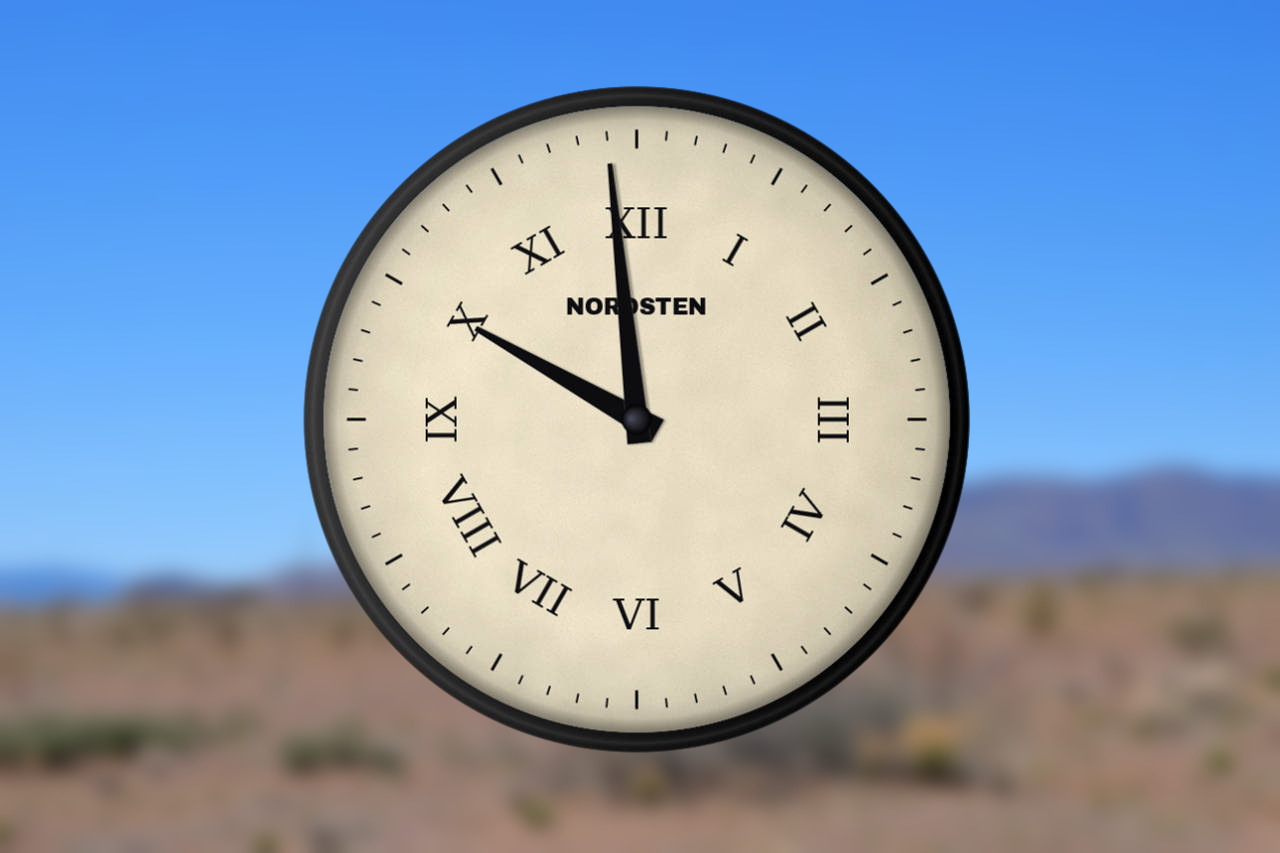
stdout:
**9:59**
